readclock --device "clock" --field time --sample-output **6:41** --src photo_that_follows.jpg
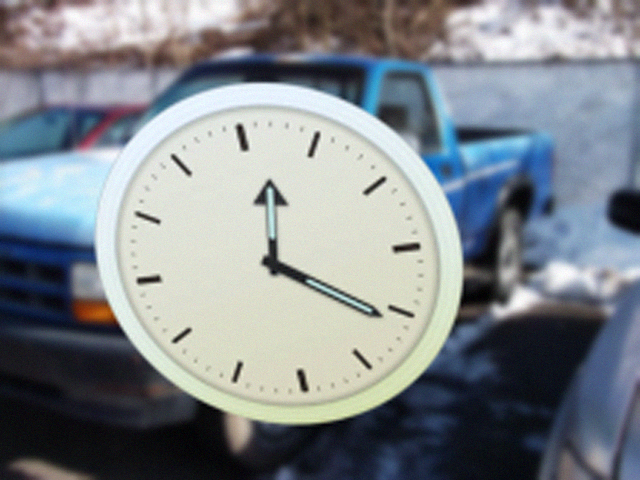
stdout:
**12:21**
